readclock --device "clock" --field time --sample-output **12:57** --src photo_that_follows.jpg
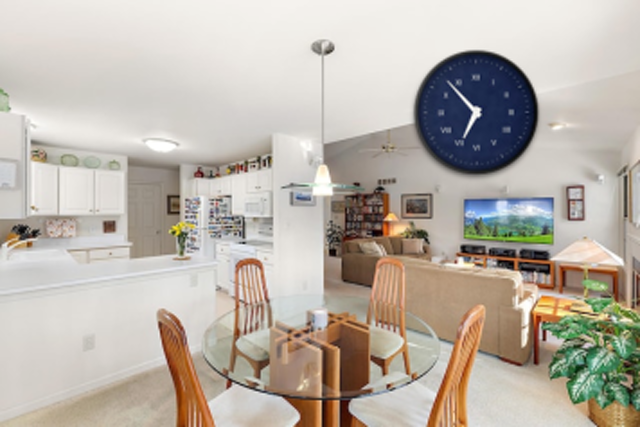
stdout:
**6:53**
